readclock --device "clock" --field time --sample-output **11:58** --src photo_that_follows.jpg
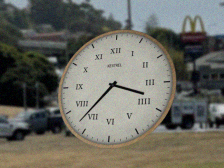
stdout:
**3:37**
